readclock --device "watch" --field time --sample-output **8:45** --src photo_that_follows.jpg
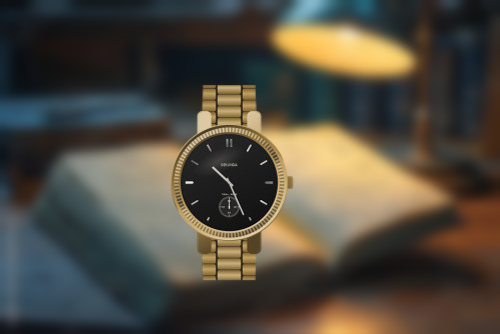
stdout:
**10:26**
